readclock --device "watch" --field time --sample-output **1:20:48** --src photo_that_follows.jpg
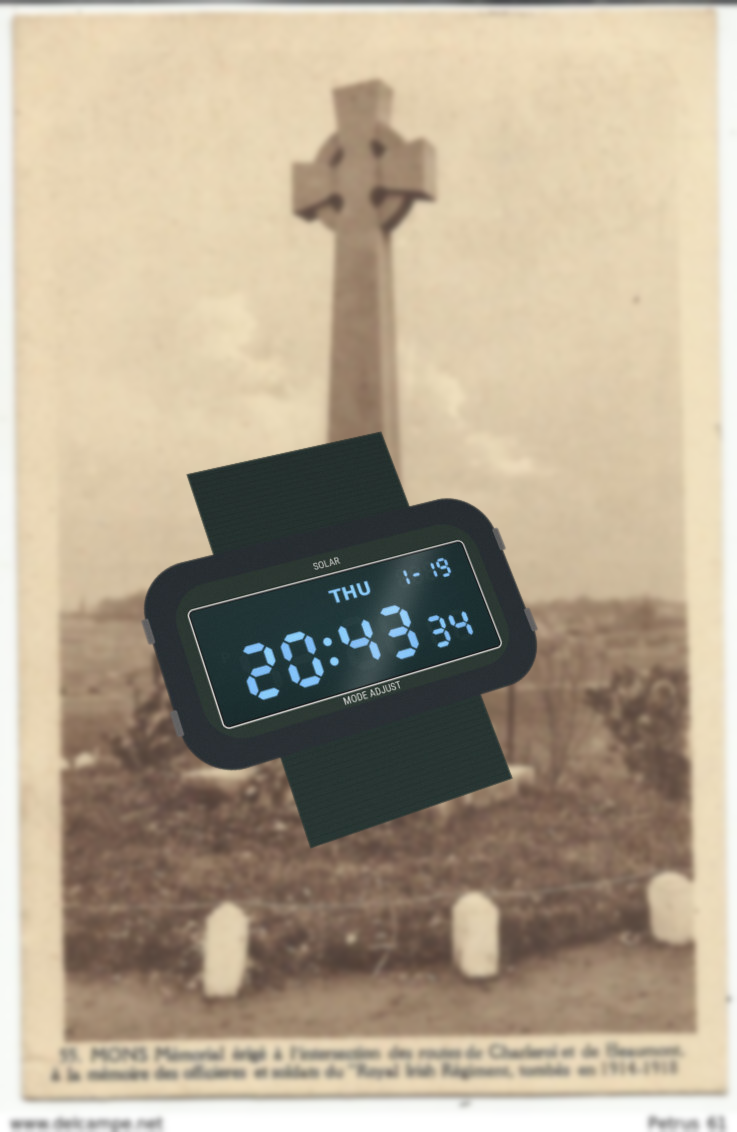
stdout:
**20:43:34**
